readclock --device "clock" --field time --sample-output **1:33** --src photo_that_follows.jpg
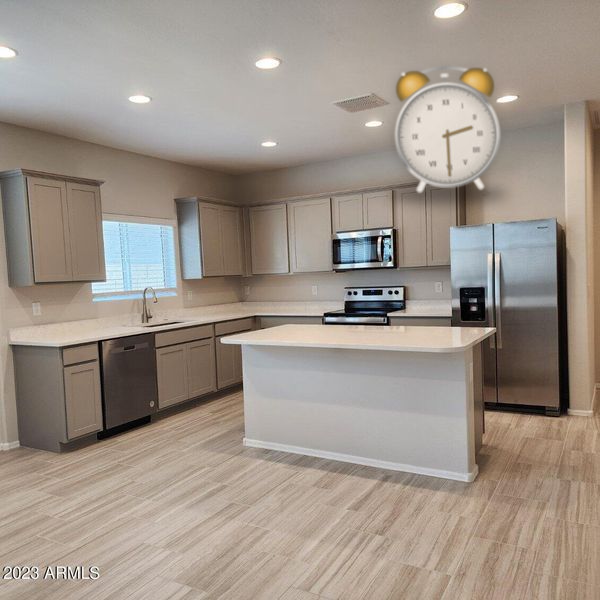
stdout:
**2:30**
